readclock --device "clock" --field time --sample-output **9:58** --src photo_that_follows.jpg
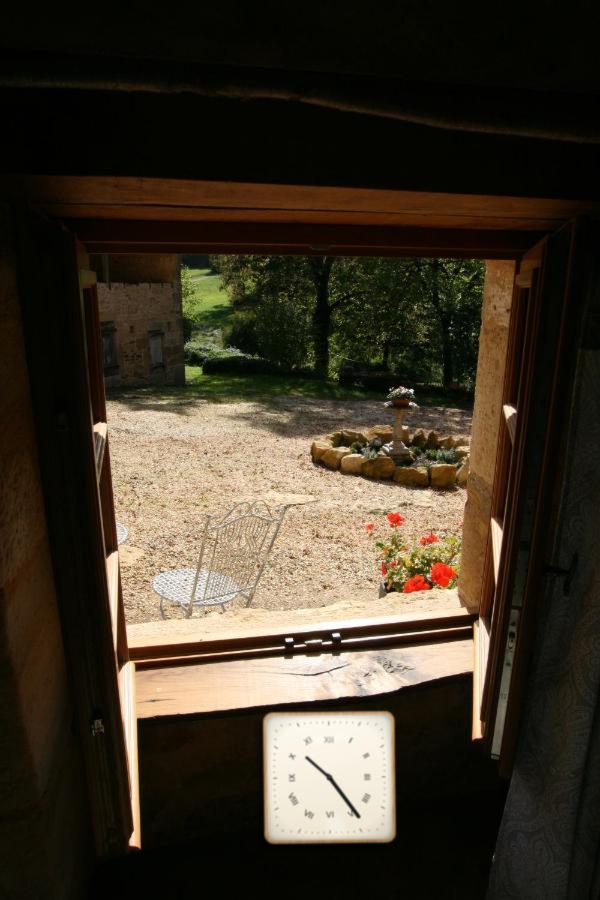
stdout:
**10:24**
